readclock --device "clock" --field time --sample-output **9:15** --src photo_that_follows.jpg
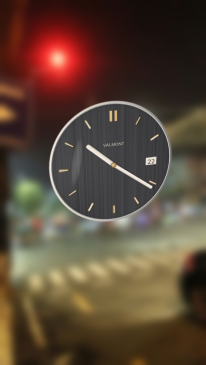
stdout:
**10:21**
